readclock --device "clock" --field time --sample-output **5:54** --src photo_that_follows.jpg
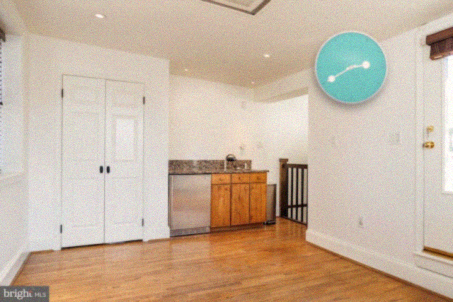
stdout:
**2:40**
